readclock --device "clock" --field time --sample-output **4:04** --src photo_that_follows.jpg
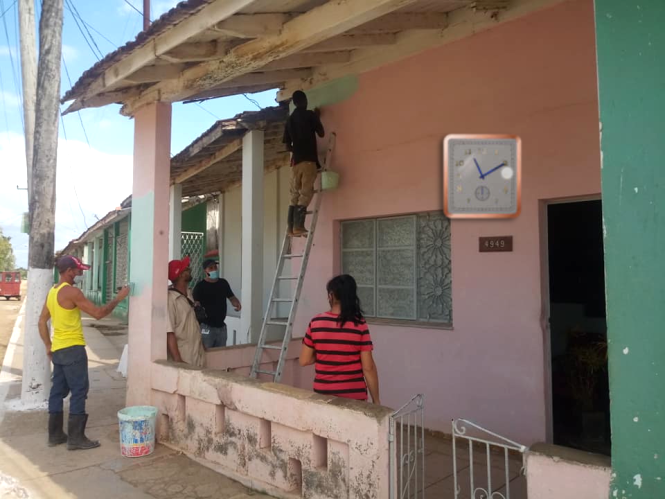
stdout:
**11:10**
